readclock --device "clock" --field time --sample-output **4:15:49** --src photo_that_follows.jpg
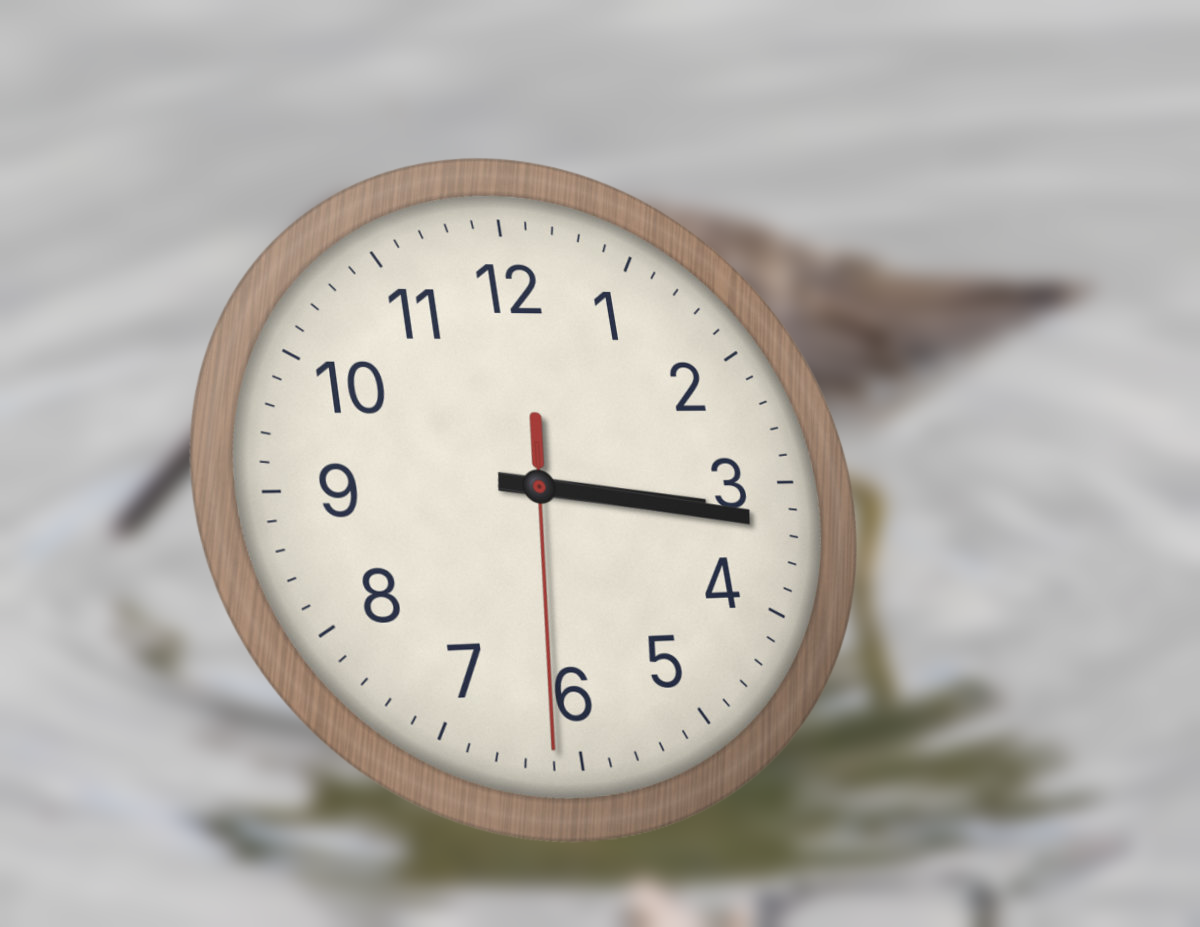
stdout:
**3:16:31**
